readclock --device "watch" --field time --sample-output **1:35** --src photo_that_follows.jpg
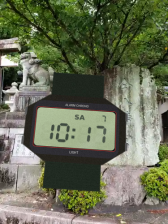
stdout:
**10:17**
